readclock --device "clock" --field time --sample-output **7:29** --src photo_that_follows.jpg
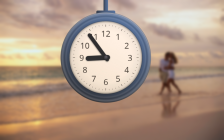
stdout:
**8:54**
